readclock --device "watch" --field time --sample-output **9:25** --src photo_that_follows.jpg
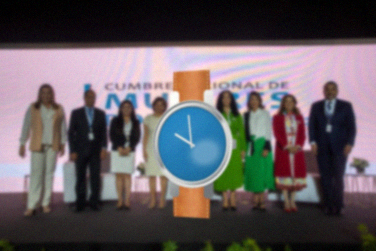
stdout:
**9:59**
